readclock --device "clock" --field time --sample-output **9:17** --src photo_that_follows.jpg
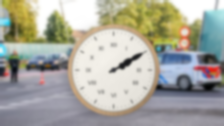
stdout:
**2:10**
